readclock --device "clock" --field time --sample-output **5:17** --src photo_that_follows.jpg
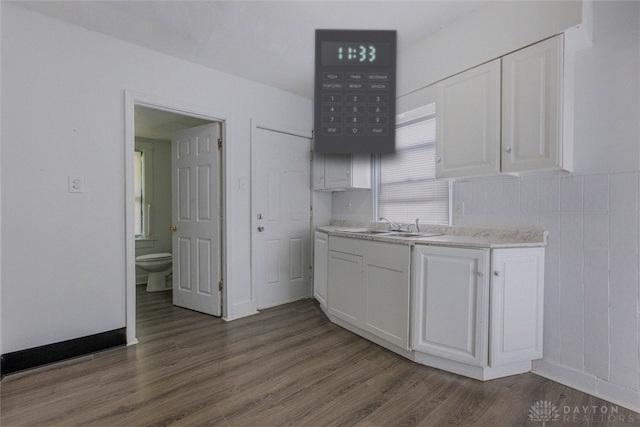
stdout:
**11:33**
